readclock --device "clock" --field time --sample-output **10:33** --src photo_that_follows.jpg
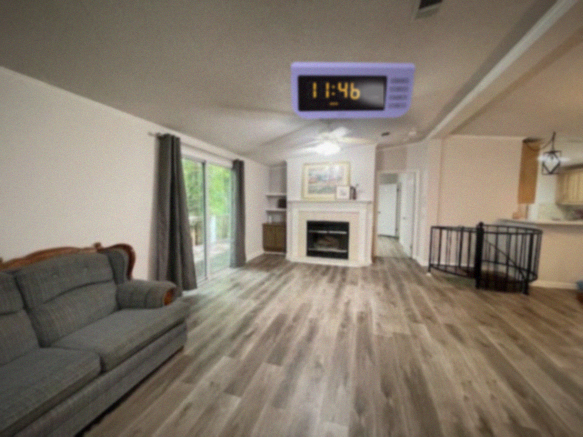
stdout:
**11:46**
